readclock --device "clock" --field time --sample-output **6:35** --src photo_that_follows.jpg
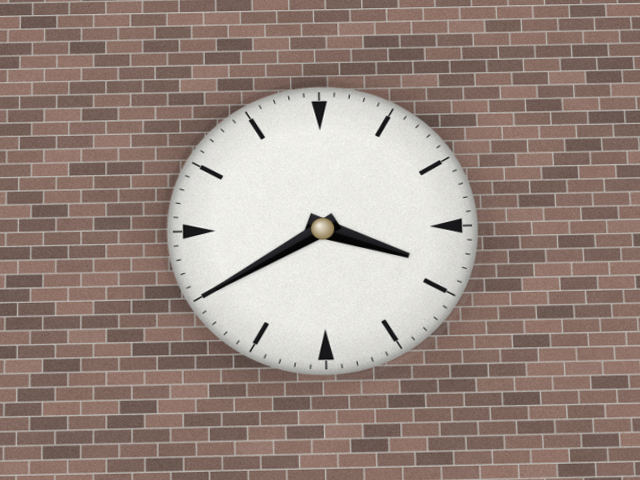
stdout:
**3:40**
